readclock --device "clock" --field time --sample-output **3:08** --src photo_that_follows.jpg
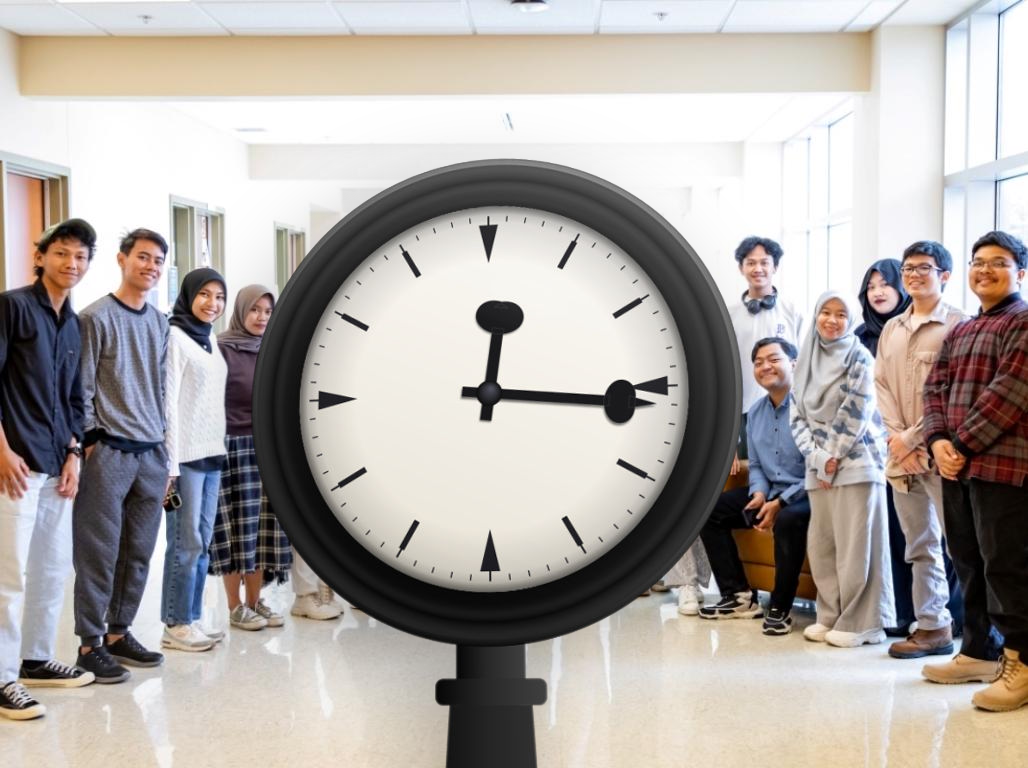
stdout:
**12:16**
